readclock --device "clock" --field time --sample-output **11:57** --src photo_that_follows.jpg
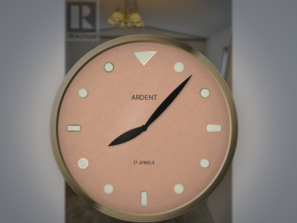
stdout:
**8:07**
